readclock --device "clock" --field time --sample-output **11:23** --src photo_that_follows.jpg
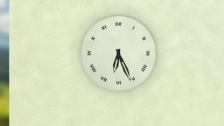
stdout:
**6:26**
